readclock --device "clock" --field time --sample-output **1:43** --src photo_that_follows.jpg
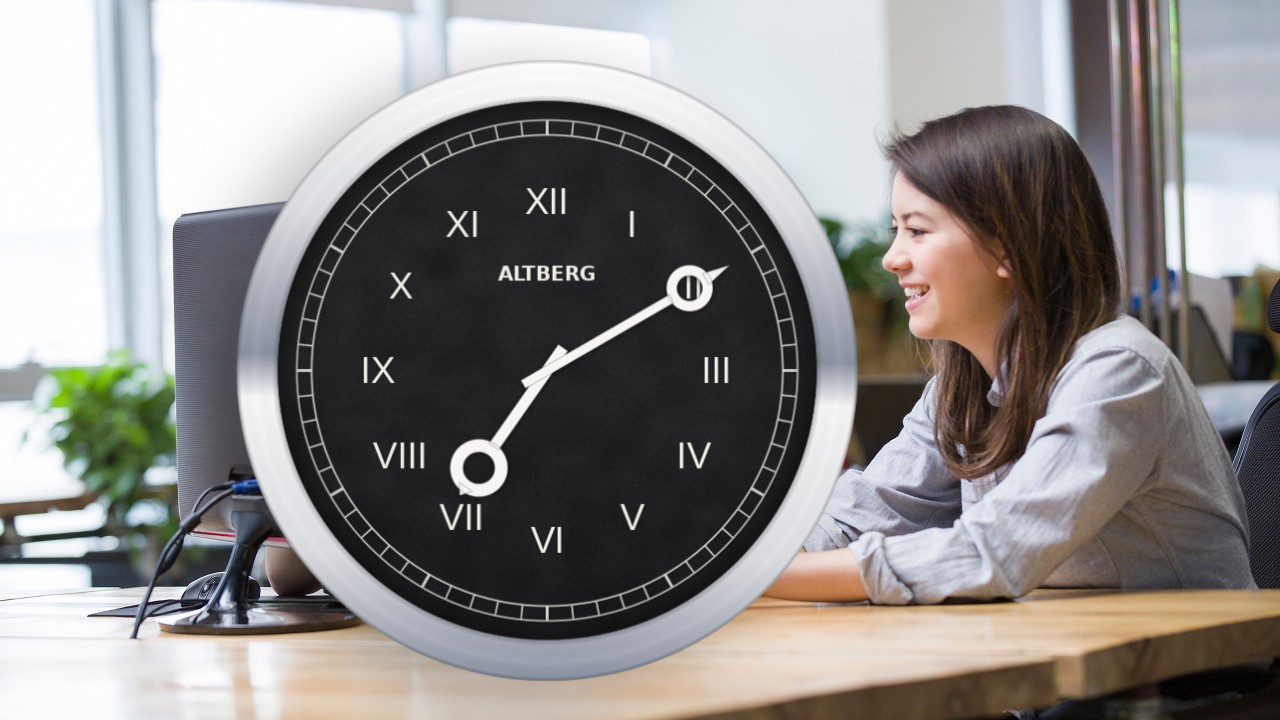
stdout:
**7:10**
